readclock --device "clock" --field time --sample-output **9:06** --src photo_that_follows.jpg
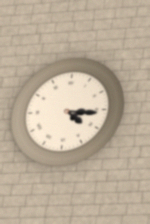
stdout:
**4:16**
